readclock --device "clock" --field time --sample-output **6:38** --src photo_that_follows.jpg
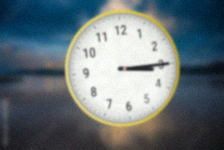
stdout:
**3:15**
